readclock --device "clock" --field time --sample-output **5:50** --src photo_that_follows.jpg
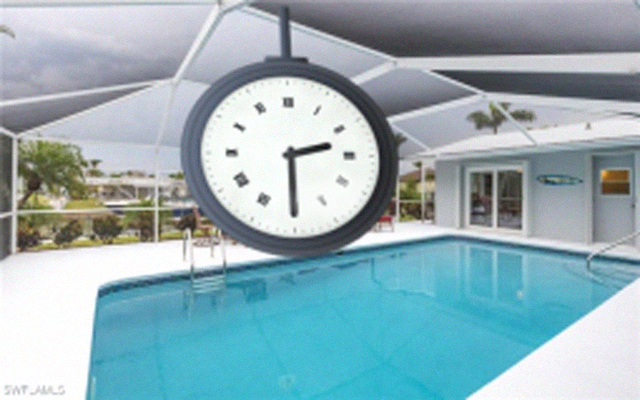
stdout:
**2:30**
